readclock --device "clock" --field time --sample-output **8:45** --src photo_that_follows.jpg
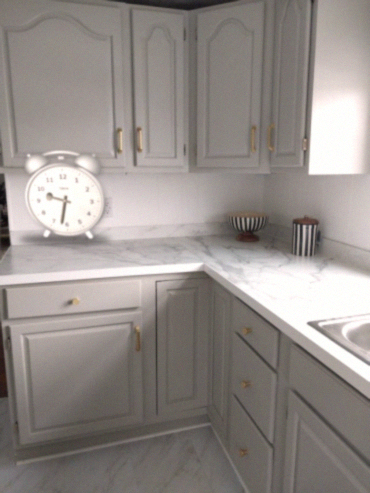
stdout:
**9:32**
